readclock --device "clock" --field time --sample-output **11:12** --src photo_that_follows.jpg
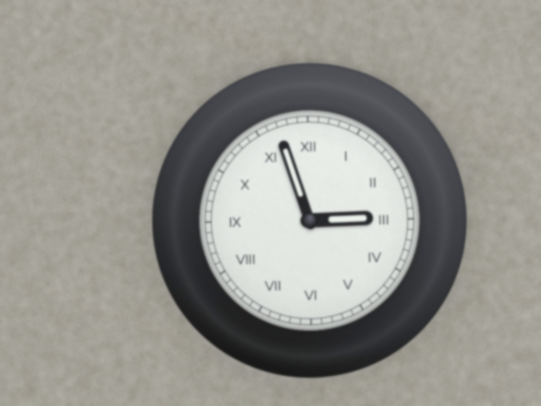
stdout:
**2:57**
